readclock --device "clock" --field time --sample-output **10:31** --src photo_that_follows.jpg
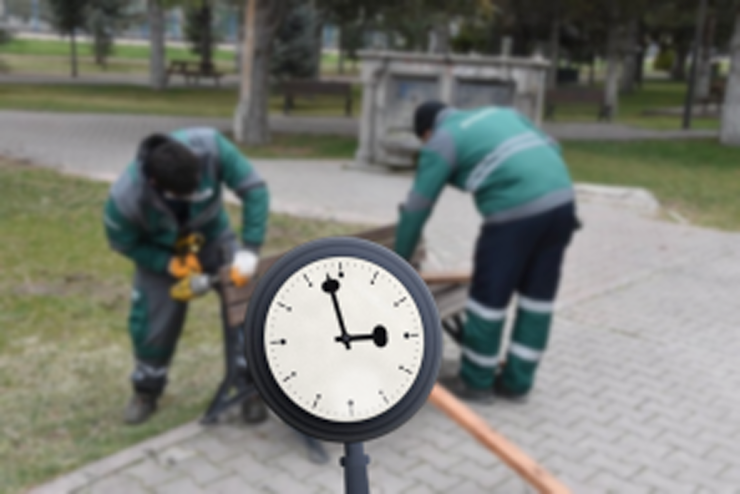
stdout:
**2:58**
